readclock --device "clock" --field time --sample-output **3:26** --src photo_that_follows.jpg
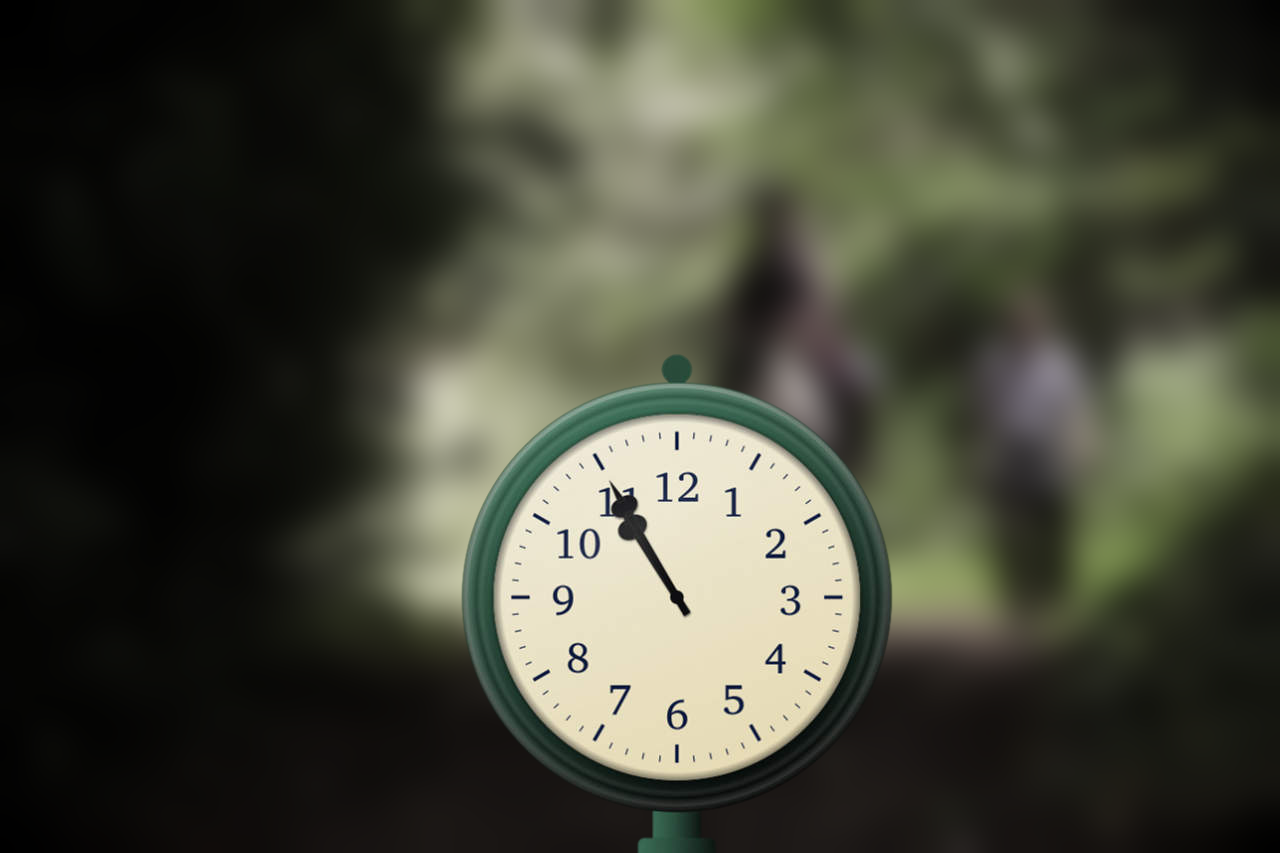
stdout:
**10:55**
